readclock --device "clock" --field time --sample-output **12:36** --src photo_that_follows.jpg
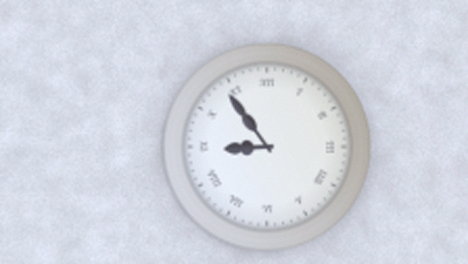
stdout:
**8:54**
